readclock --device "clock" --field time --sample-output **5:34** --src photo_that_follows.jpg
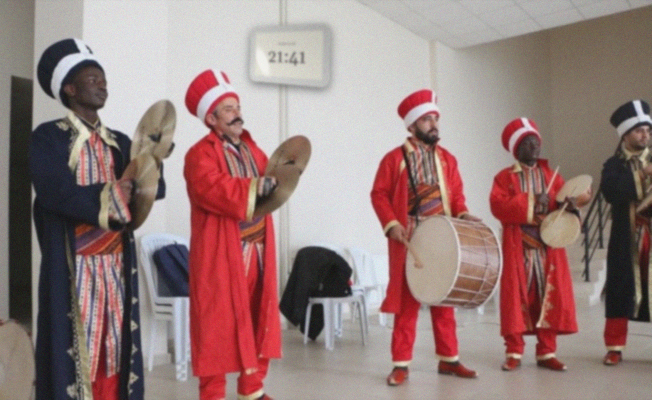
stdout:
**21:41**
